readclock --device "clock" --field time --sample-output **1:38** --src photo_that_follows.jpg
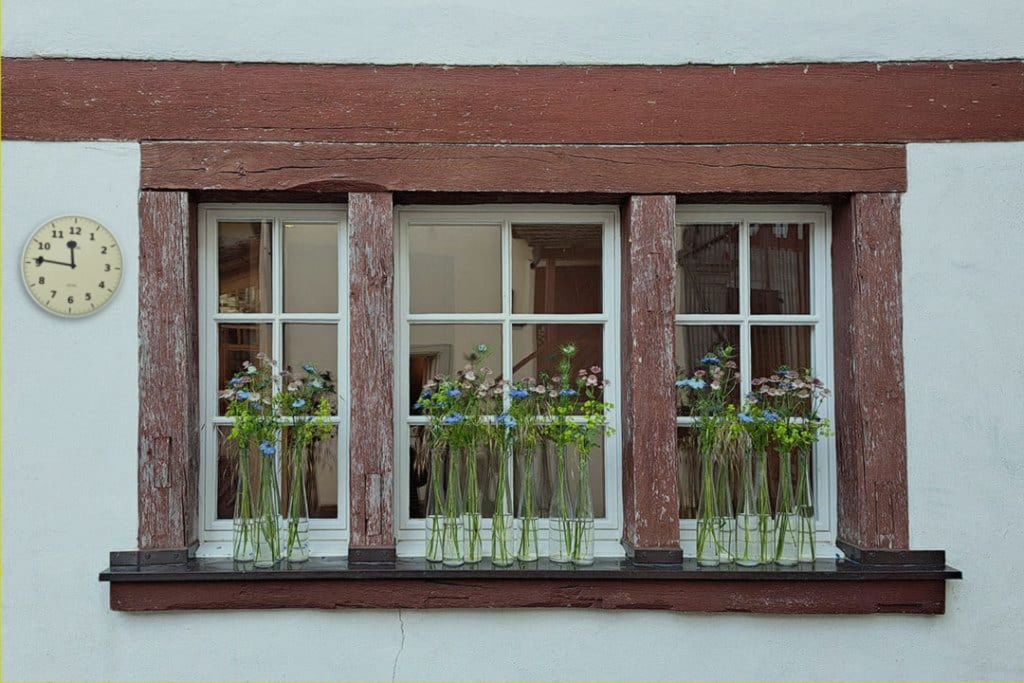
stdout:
**11:46**
